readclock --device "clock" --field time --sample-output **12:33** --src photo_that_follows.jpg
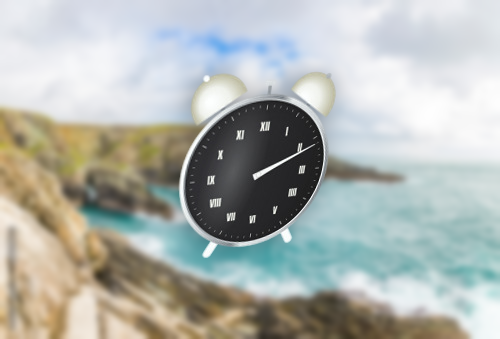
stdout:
**2:11**
